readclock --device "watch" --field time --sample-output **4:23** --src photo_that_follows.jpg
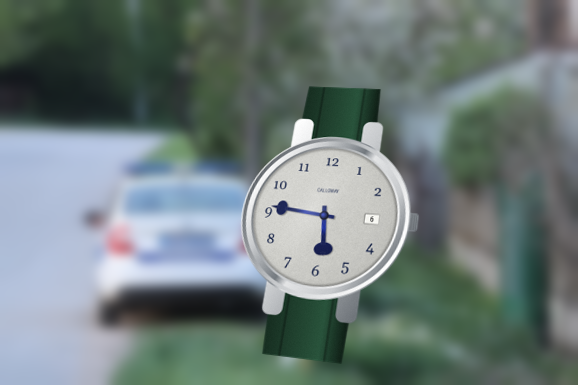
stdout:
**5:46**
